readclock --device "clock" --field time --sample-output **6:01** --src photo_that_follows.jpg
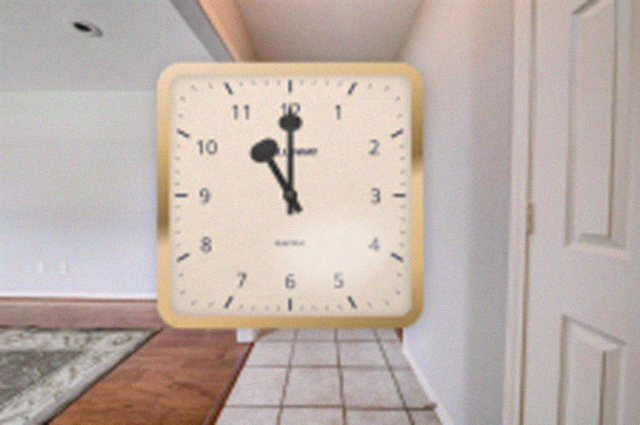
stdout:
**11:00**
